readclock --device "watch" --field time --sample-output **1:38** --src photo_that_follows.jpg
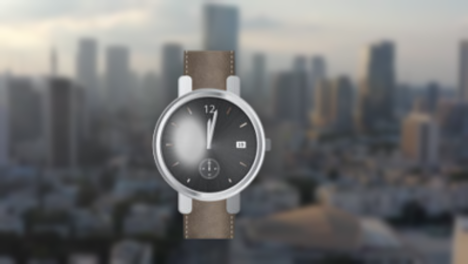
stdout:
**12:02**
